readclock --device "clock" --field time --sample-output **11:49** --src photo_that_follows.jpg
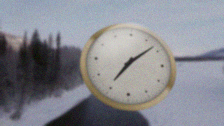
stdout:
**7:08**
